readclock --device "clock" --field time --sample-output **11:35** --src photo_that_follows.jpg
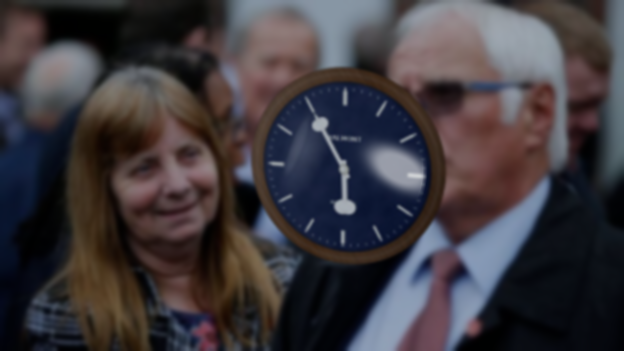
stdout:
**5:55**
